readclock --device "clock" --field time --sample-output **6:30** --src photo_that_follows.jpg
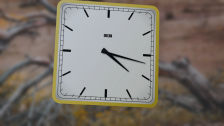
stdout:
**4:17**
